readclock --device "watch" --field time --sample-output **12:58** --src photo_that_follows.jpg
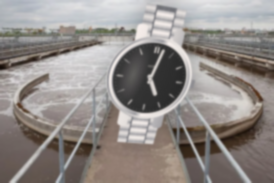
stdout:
**5:02**
